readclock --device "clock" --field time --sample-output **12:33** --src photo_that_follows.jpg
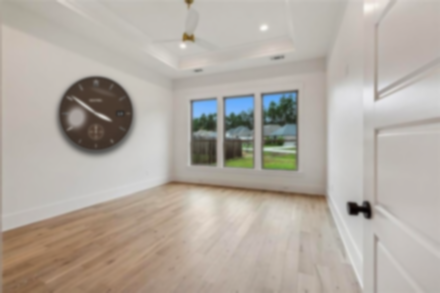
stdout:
**3:51**
